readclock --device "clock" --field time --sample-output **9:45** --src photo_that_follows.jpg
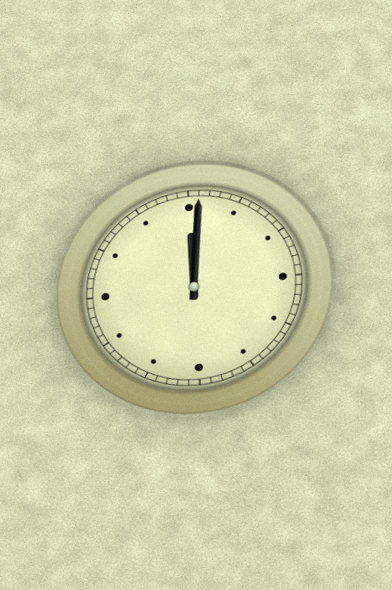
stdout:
**12:01**
